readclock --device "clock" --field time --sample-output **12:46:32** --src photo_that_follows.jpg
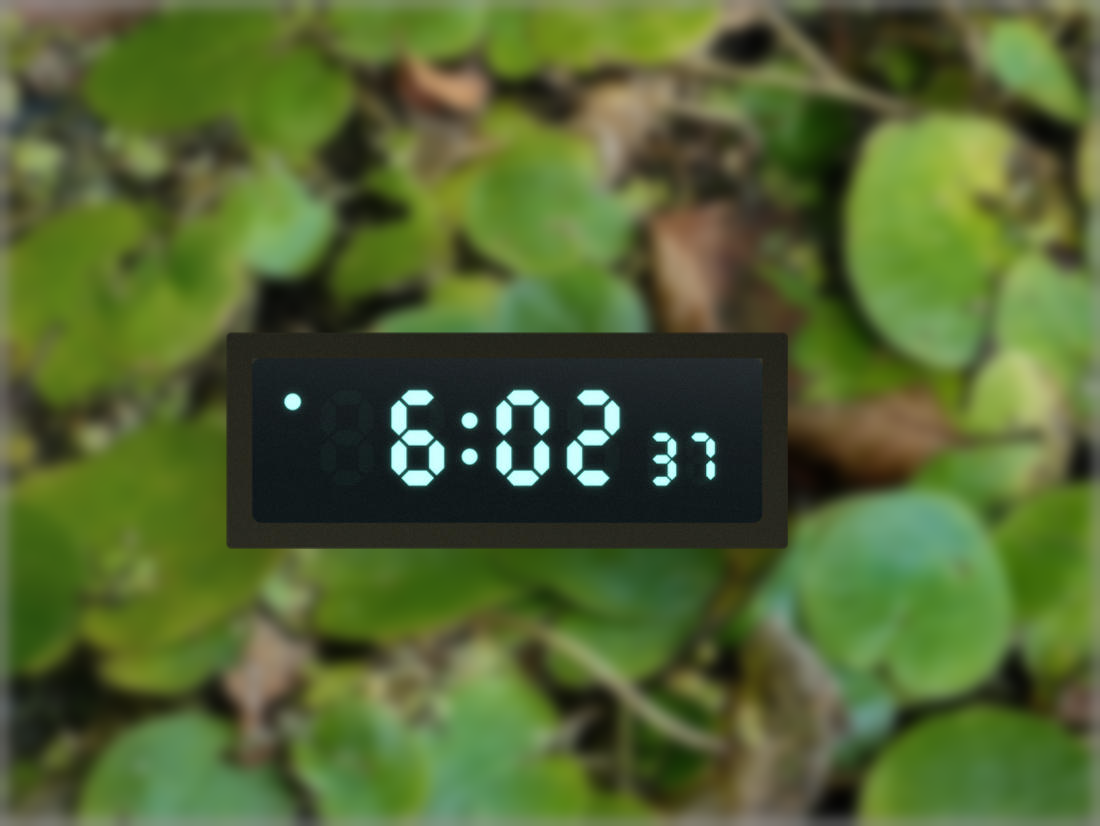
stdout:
**6:02:37**
